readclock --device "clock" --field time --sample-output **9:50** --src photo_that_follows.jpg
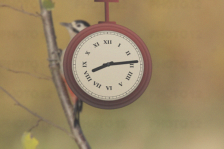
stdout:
**8:14**
